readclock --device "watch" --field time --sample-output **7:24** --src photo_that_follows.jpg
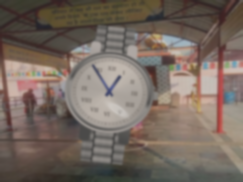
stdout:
**12:54**
